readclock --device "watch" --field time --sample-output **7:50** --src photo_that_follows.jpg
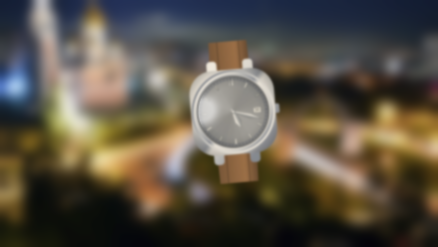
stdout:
**5:18**
